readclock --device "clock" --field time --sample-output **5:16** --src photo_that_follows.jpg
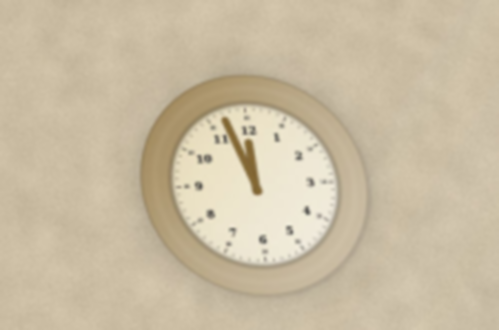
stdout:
**11:57**
